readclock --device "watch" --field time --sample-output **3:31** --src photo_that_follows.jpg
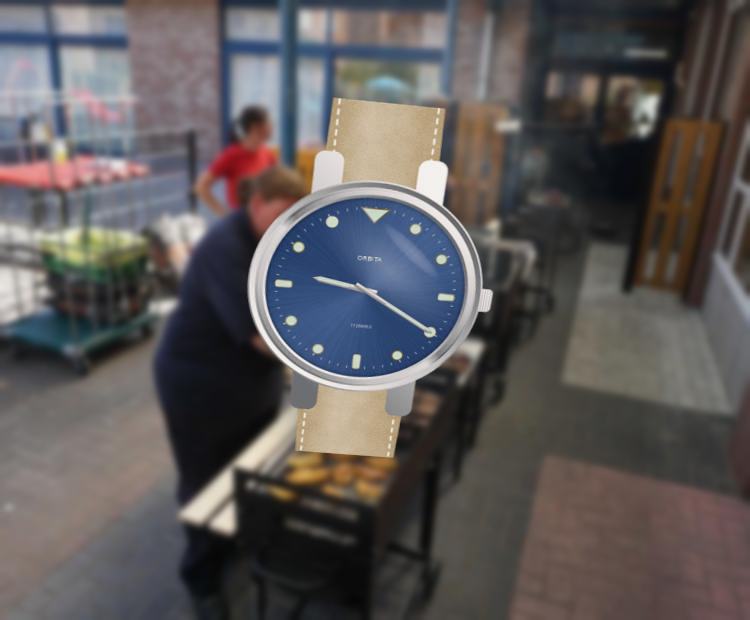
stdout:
**9:20**
